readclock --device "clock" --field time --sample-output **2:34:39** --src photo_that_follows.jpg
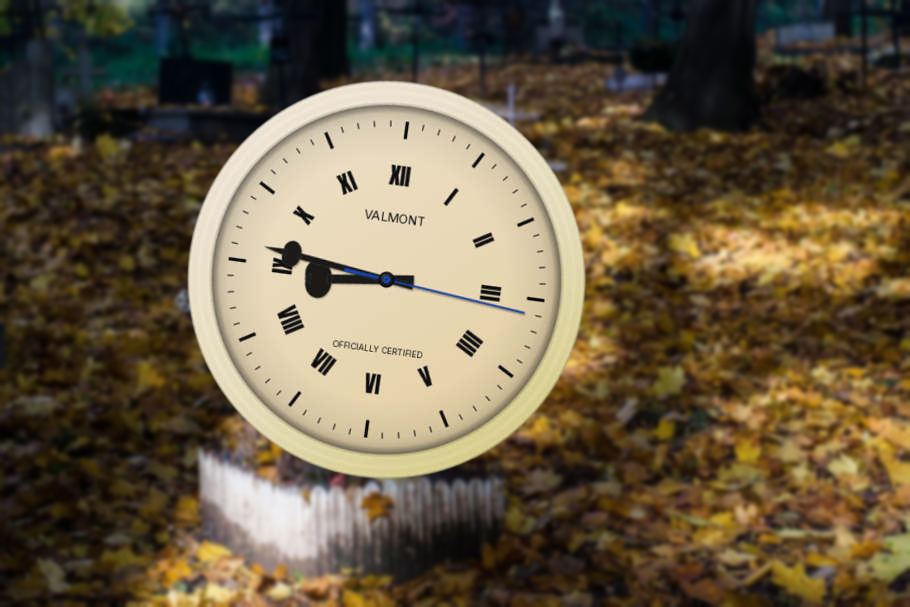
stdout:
**8:46:16**
